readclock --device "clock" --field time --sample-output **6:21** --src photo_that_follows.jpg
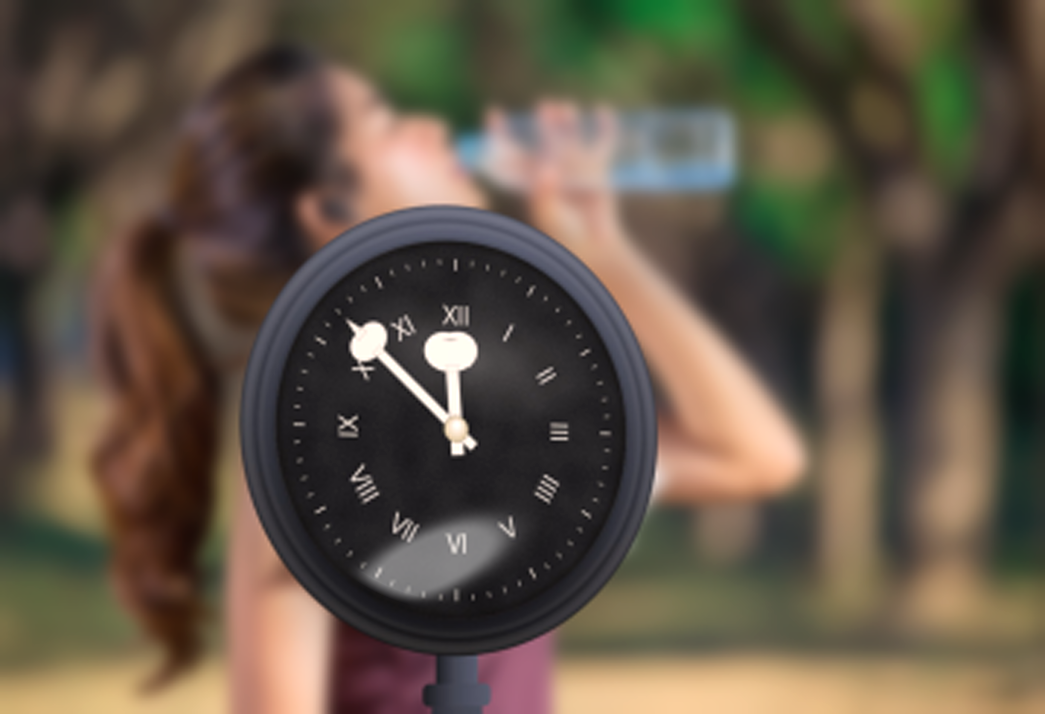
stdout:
**11:52**
